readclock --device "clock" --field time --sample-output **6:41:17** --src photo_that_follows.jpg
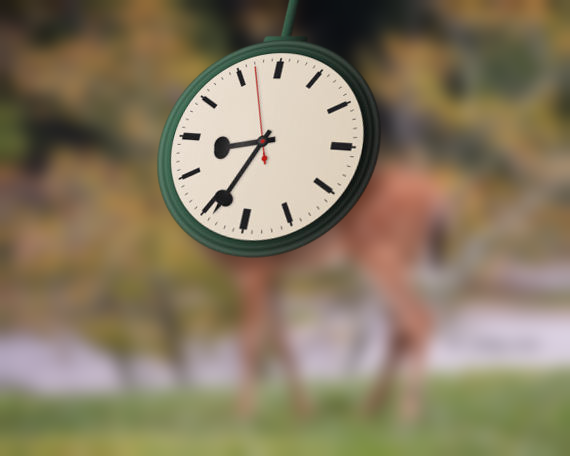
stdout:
**8:33:57**
